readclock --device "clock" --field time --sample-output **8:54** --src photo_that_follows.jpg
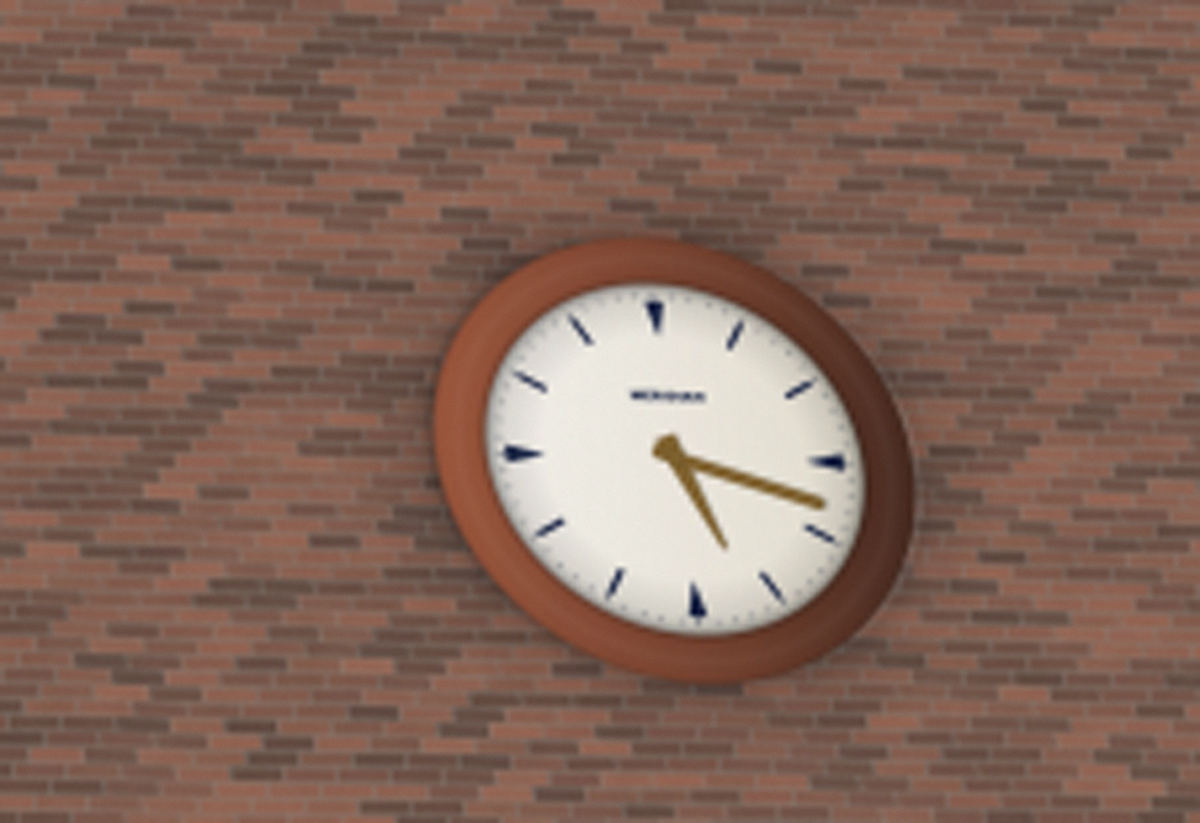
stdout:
**5:18**
